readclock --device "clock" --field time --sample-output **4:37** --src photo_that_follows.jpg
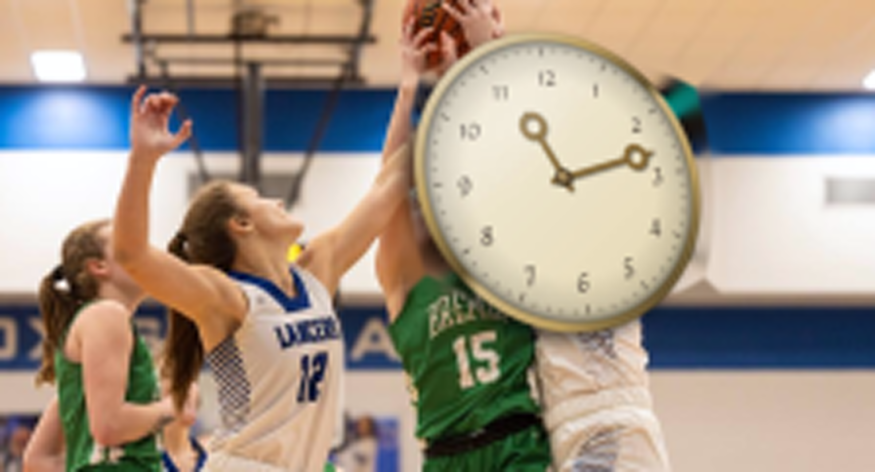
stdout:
**11:13**
